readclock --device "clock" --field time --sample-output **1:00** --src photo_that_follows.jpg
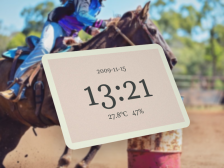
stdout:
**13:21**
